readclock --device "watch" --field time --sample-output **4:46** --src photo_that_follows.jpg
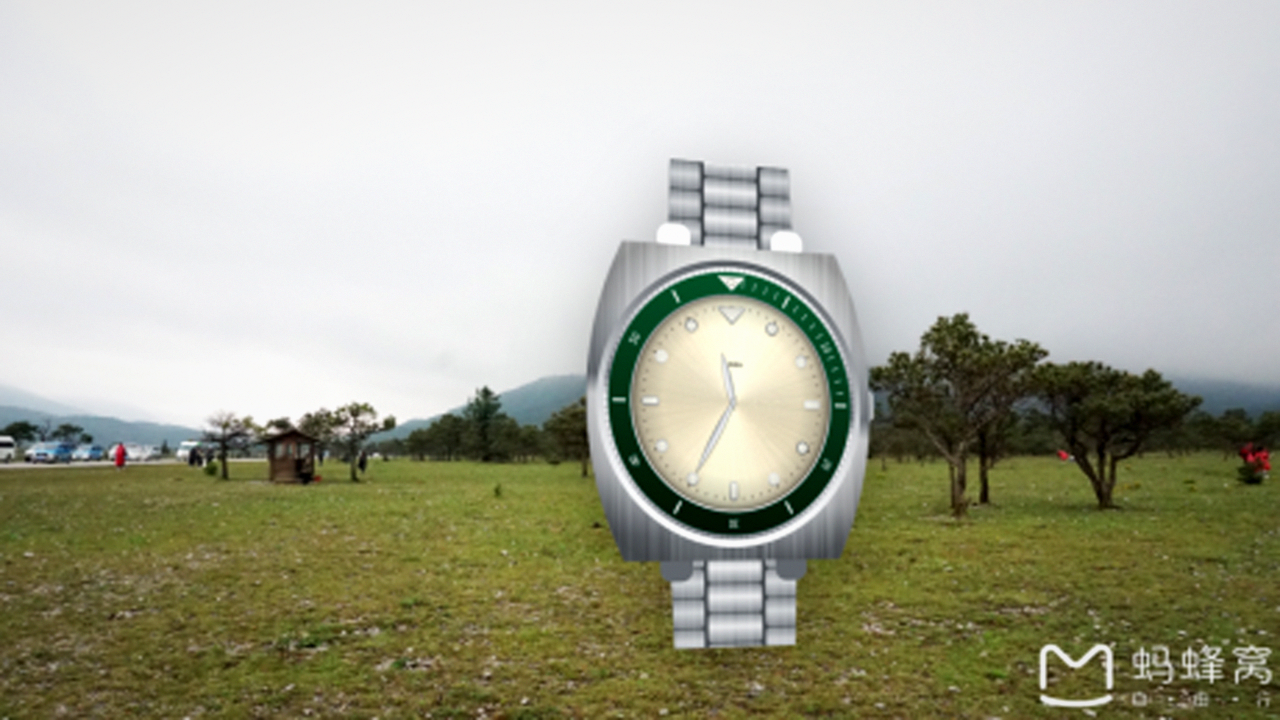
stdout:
**11:35**
